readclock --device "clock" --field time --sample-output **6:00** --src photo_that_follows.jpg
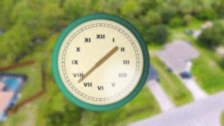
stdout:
**1:38**
